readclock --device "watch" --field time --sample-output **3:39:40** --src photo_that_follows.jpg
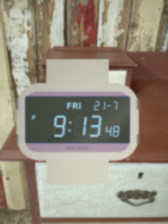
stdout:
**9:13:48**
